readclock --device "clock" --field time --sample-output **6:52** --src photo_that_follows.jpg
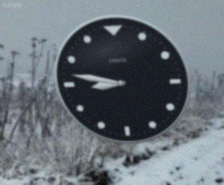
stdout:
**8:47**
